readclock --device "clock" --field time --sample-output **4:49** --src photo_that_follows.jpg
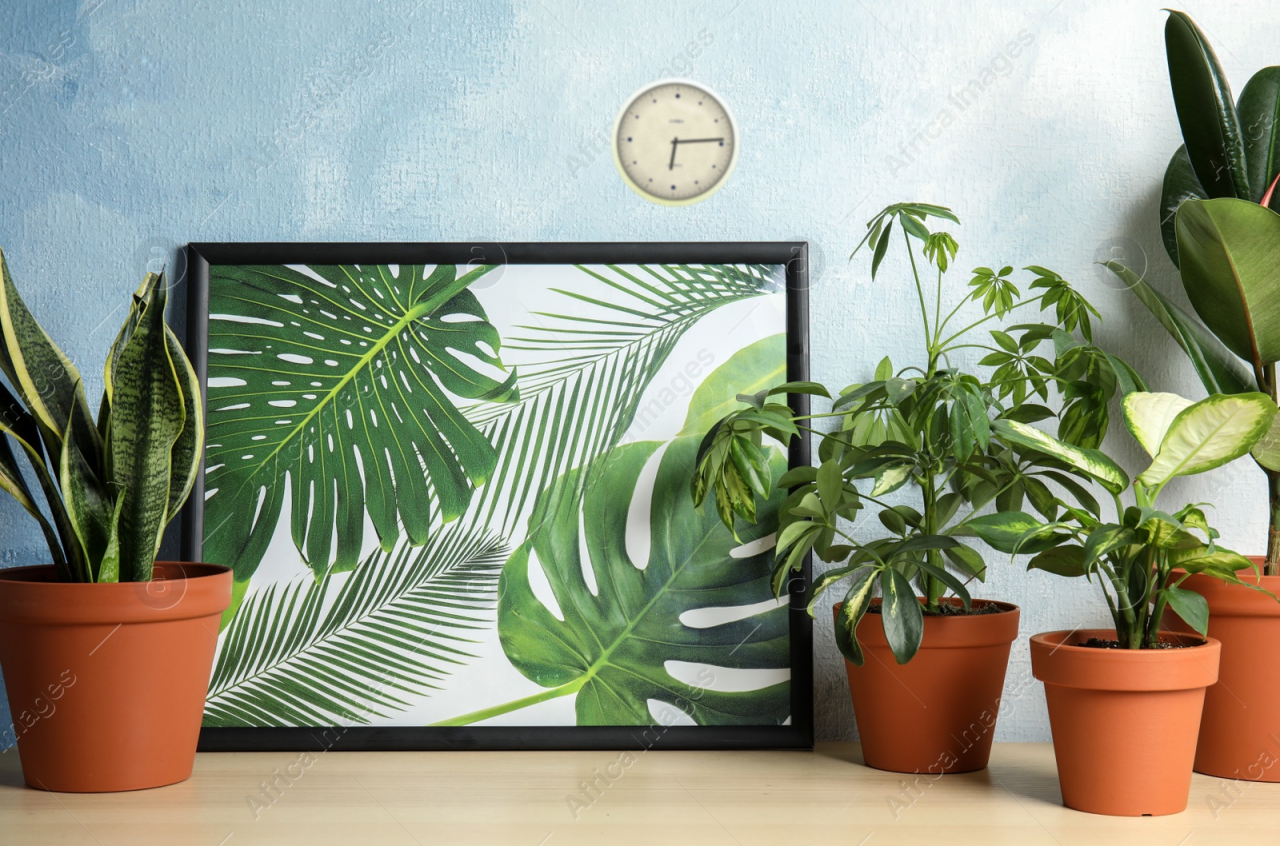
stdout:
**6:14**
